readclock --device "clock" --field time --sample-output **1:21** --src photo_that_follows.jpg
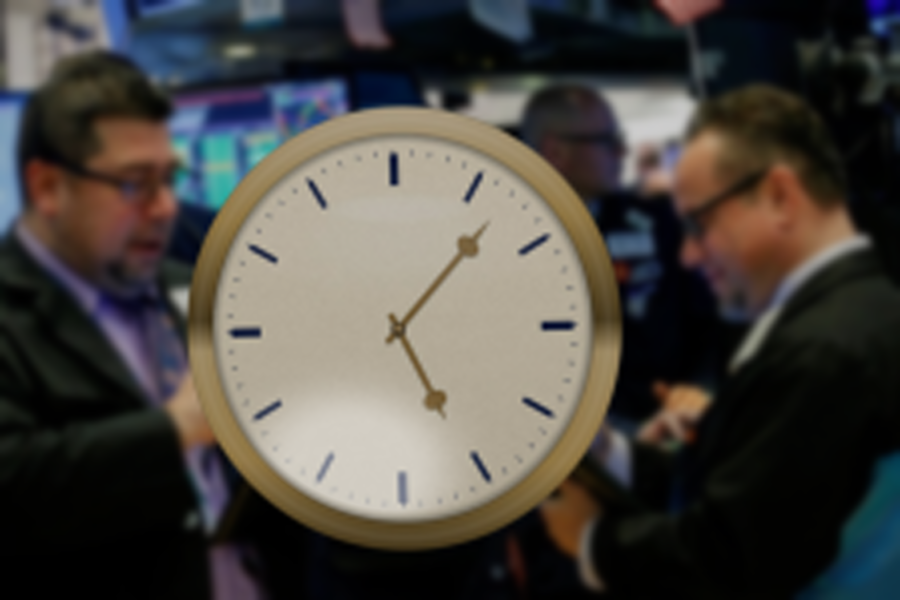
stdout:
**5:07**
